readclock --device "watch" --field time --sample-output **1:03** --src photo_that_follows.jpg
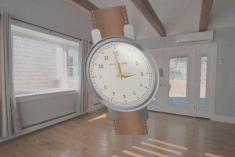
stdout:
**2:59**
